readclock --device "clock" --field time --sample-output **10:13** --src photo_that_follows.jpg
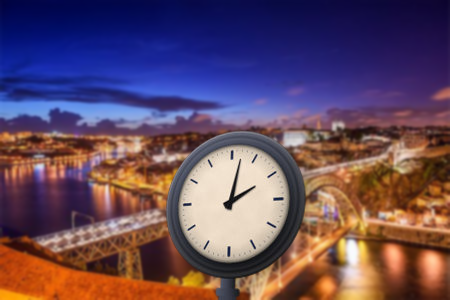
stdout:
**2:02**
